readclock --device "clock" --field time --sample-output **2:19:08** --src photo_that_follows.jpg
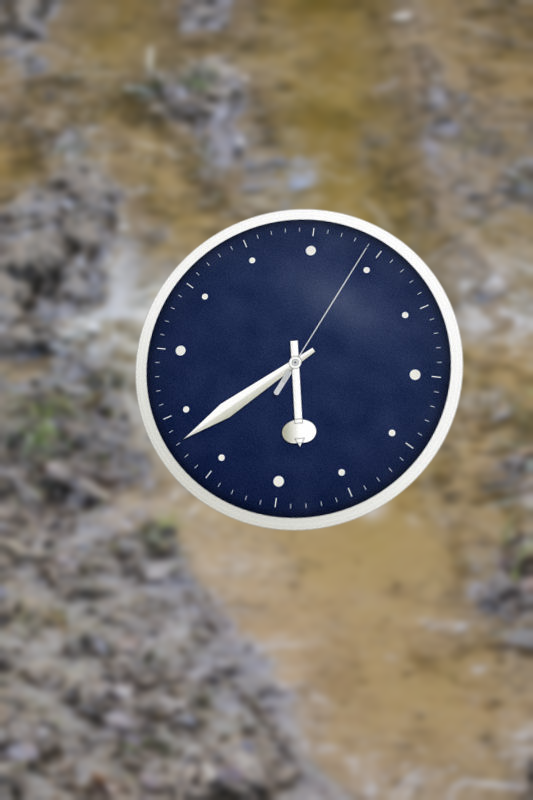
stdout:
**5:38:04**
